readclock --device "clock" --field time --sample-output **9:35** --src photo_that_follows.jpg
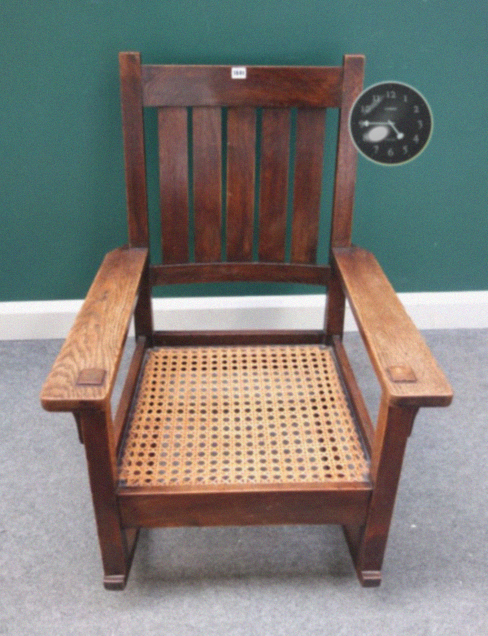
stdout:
**4:45**
